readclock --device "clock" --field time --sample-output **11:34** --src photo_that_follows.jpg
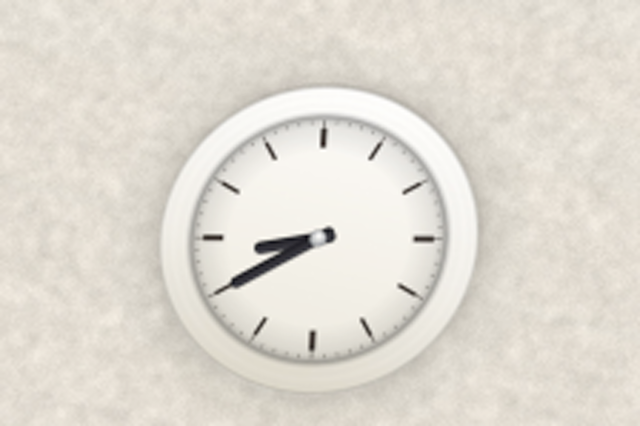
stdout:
**8:40**
